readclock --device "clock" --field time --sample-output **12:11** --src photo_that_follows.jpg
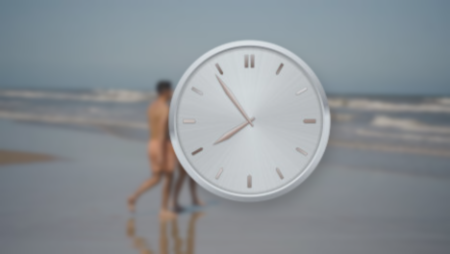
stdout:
**7:54**
